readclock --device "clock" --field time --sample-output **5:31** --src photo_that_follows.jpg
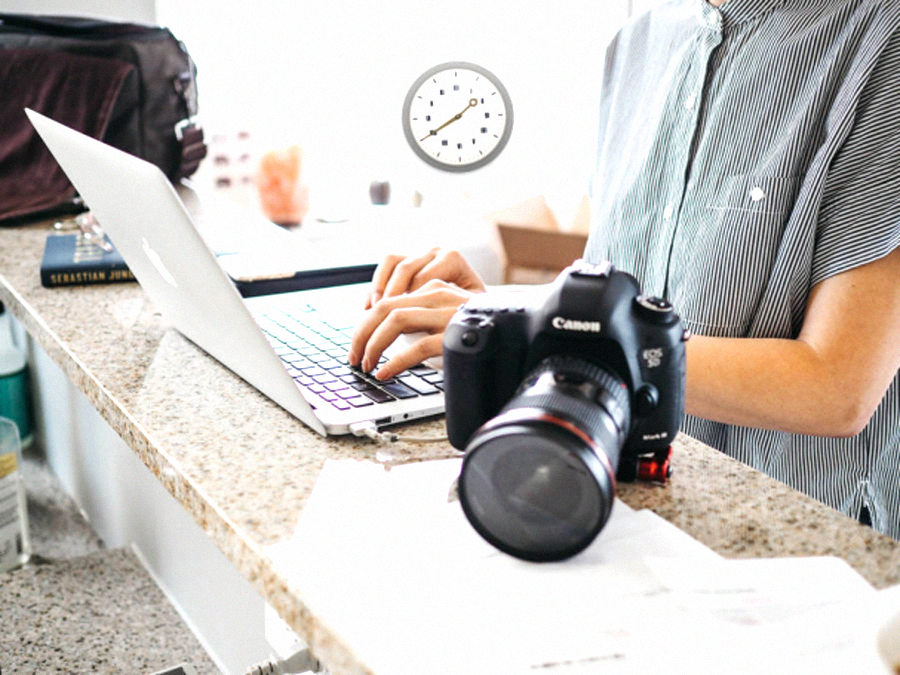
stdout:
**1:40**
